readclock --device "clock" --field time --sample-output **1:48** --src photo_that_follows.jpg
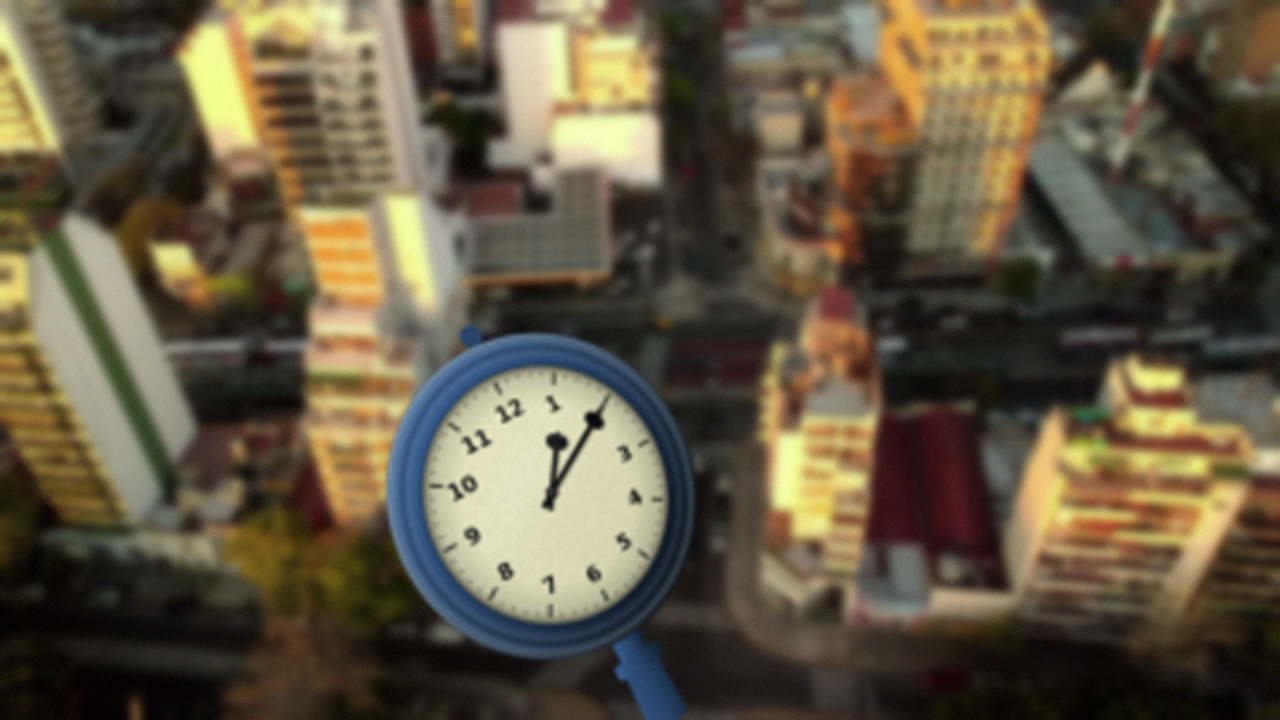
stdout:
**1:10**
